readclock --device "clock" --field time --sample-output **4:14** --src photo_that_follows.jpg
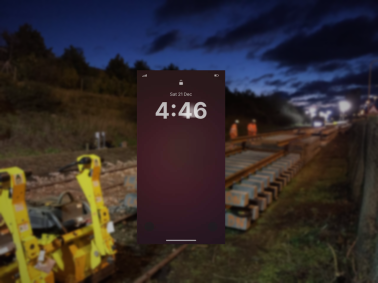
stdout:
**4:46**
